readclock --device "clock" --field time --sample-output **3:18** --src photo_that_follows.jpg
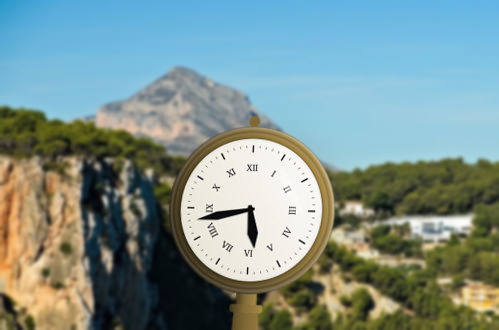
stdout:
**5:43**
